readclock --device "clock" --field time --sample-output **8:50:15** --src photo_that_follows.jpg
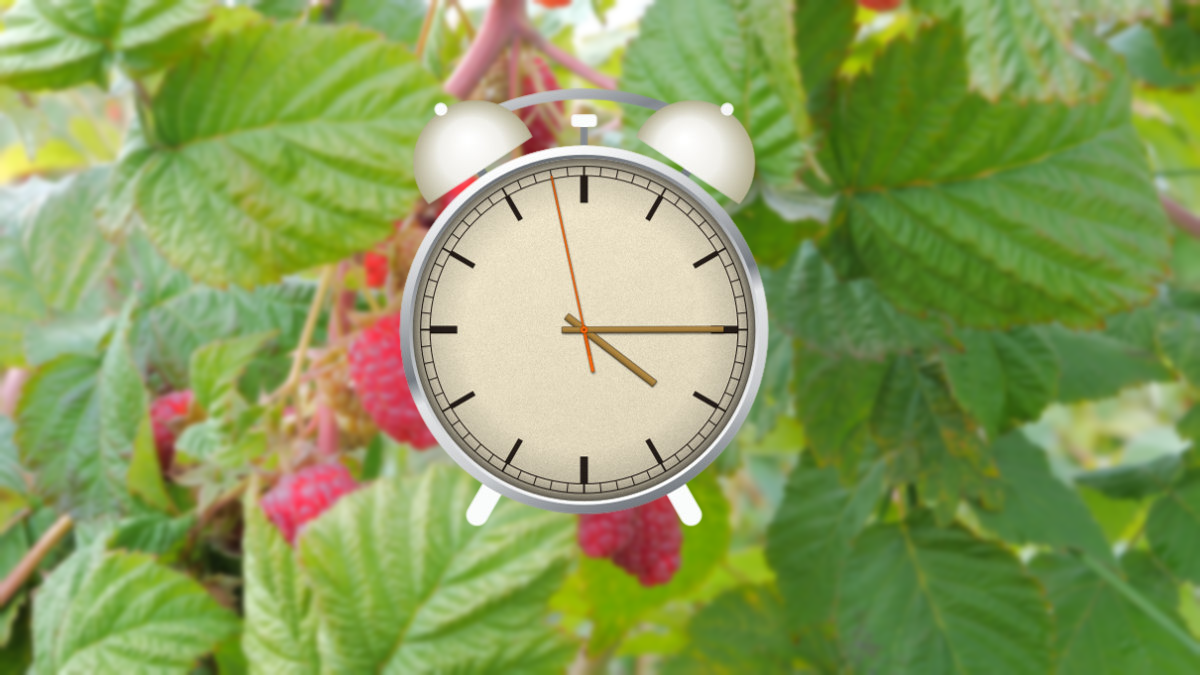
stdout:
**4:14:58**
